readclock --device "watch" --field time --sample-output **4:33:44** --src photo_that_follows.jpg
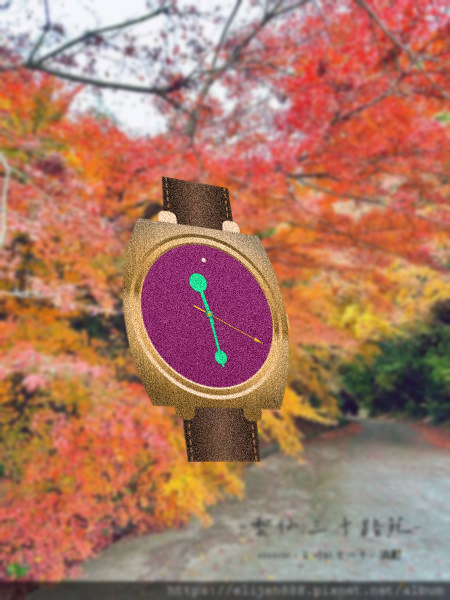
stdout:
**11:28:19**
